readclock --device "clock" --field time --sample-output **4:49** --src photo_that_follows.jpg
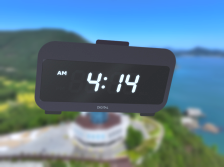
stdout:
**4:14**
